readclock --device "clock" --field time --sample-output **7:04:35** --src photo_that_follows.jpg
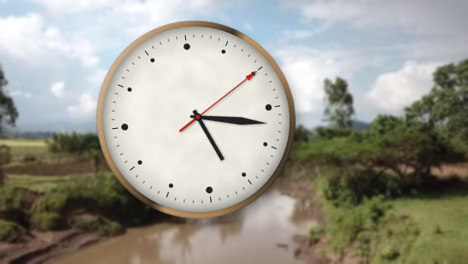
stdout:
**5:17:10**
